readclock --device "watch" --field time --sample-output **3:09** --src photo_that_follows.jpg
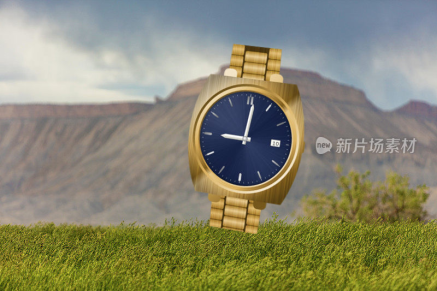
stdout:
**9:01**
